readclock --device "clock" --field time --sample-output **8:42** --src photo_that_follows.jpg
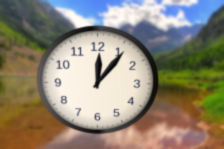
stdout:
**12:06**
